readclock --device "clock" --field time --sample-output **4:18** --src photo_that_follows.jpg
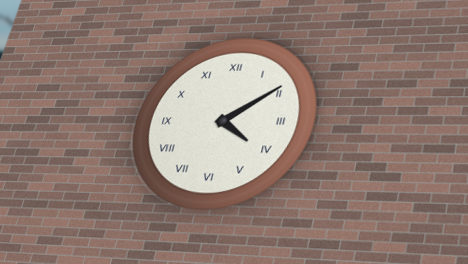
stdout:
**4:09**
